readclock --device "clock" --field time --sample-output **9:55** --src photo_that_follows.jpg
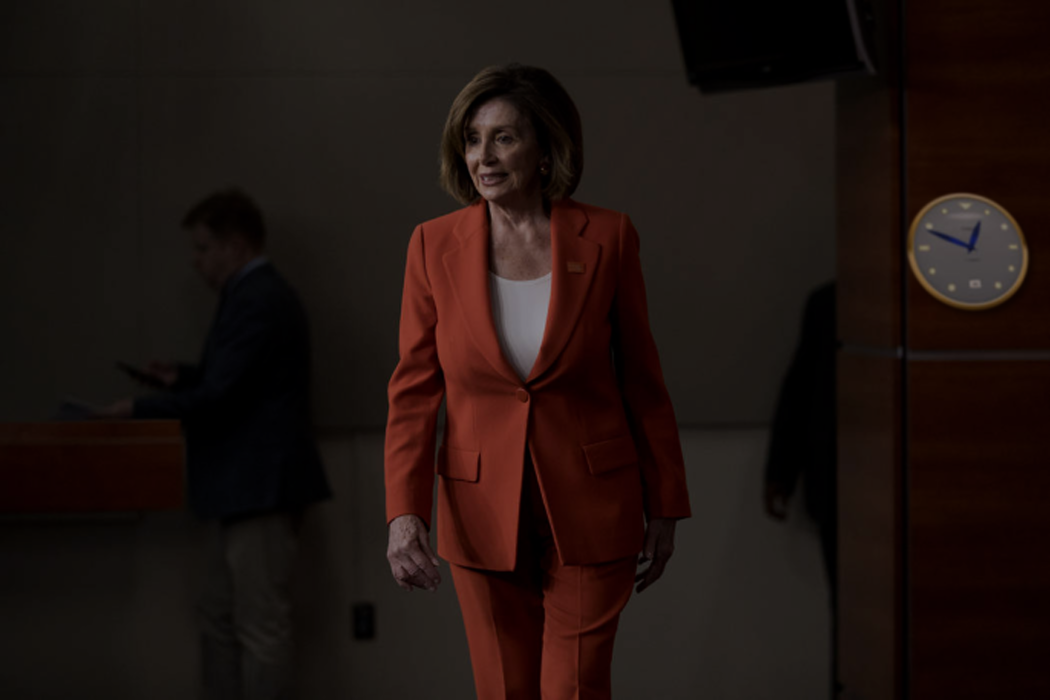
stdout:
**12:49**
